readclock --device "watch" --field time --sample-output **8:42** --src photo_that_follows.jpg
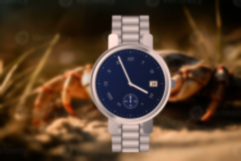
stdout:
**3:56**
